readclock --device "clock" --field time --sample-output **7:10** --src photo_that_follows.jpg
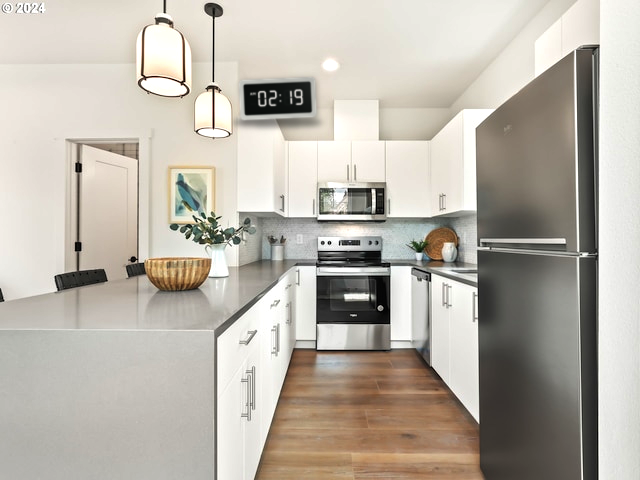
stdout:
**2:19**
